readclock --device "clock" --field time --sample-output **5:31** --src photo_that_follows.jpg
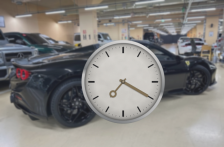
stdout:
**7:20**
